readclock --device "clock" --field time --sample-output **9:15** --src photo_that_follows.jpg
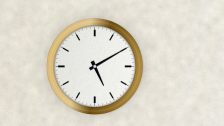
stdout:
**5:10**
